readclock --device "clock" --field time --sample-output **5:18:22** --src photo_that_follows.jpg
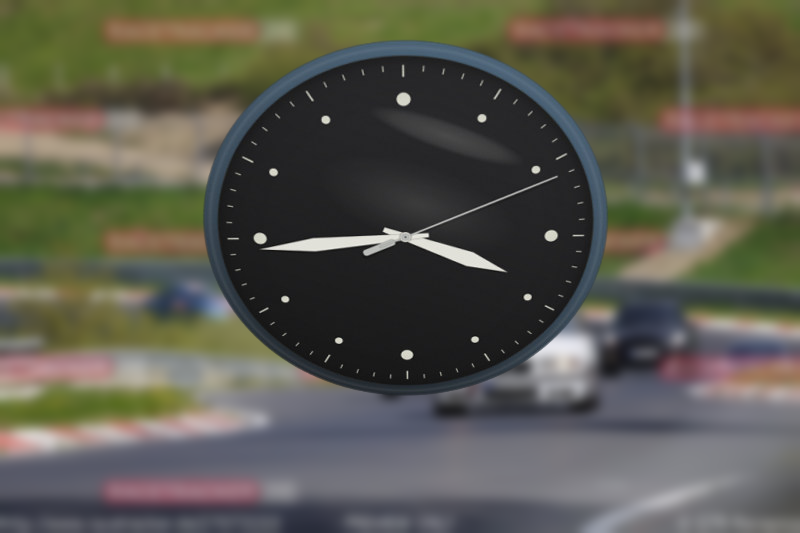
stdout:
**3:44:11**
